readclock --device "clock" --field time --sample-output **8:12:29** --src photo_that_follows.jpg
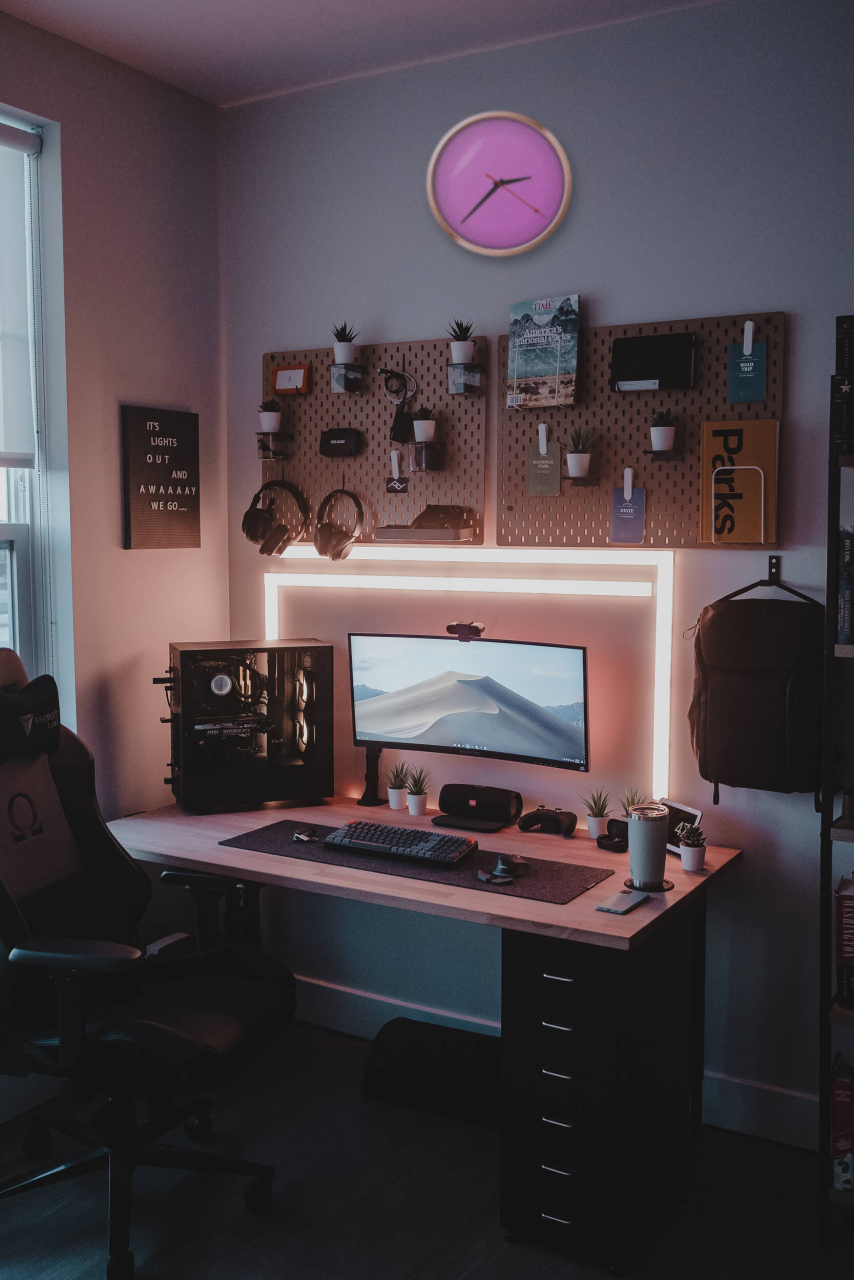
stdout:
**2:37:21**
